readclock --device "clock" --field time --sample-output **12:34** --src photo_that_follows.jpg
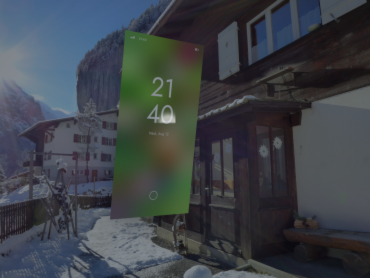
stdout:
**21:40**
